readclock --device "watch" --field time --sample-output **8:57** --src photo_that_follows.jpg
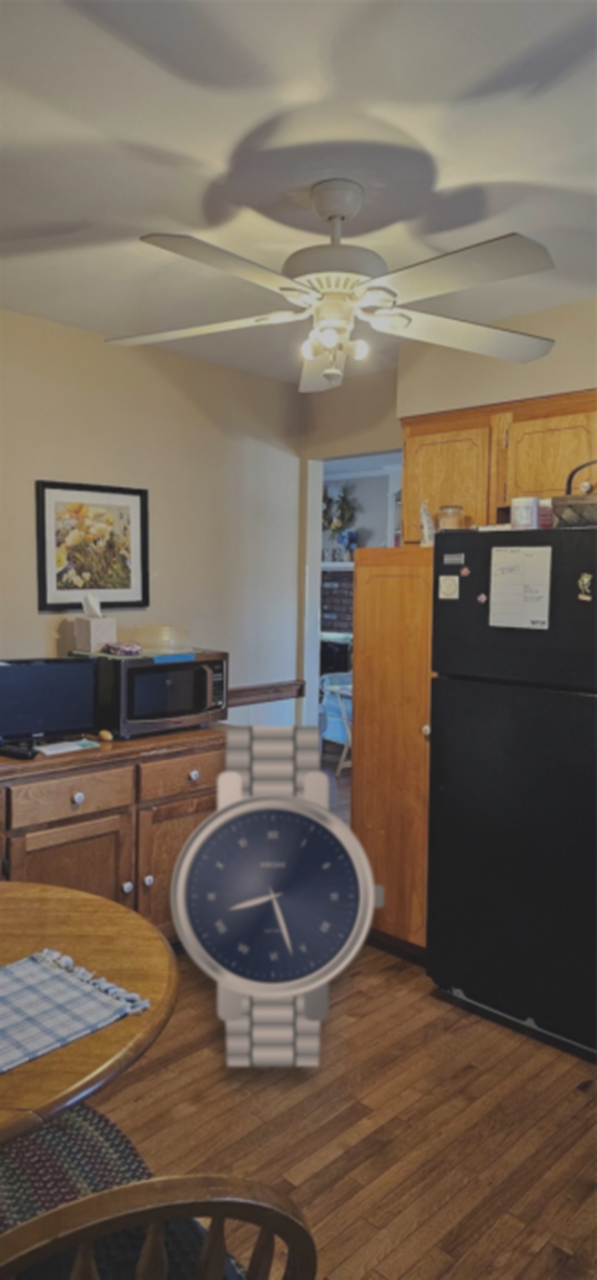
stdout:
**8:27**
